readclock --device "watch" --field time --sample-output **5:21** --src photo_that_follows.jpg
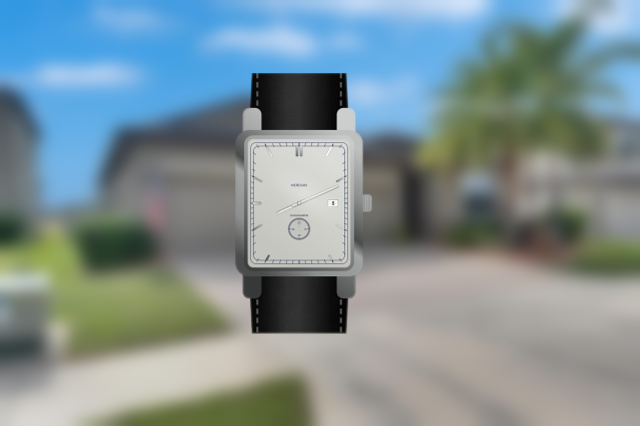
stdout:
**8:11**
